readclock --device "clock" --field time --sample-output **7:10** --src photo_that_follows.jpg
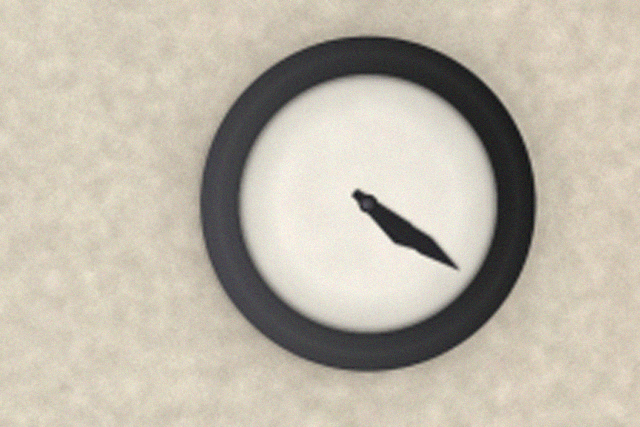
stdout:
**4:21**
